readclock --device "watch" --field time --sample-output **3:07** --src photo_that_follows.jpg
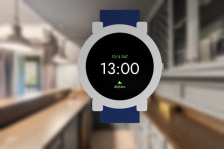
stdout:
**13:00**
